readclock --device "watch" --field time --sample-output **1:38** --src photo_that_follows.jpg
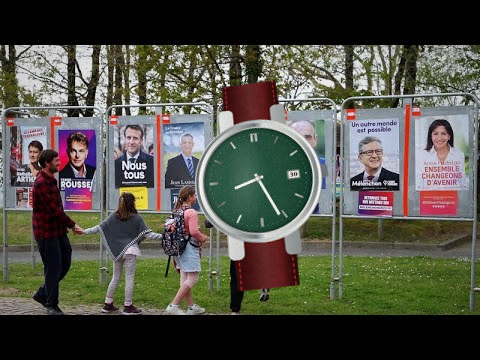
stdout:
**8:26**
